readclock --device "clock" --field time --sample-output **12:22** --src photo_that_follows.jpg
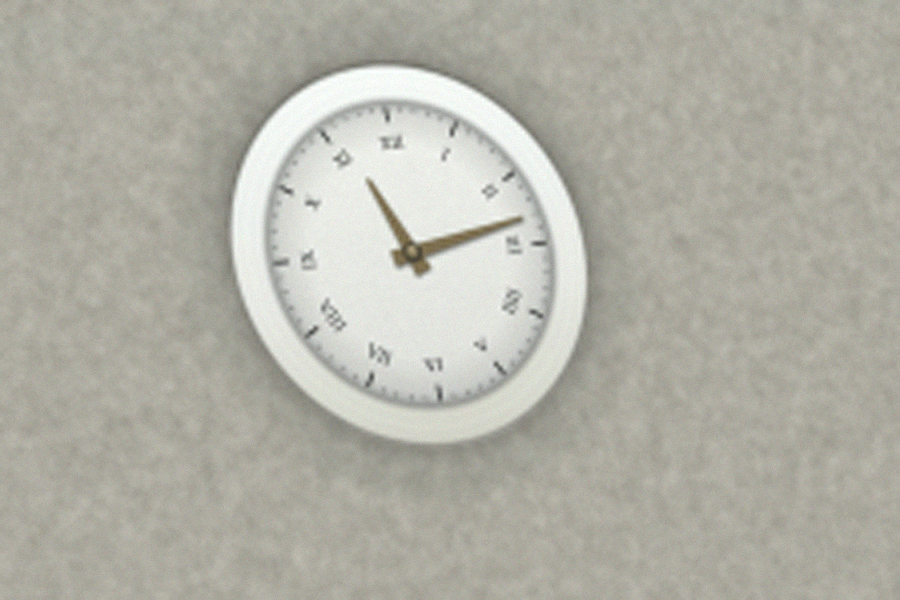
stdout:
**11:13**
